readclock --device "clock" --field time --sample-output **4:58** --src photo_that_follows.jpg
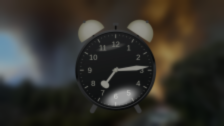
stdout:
**7:14**
